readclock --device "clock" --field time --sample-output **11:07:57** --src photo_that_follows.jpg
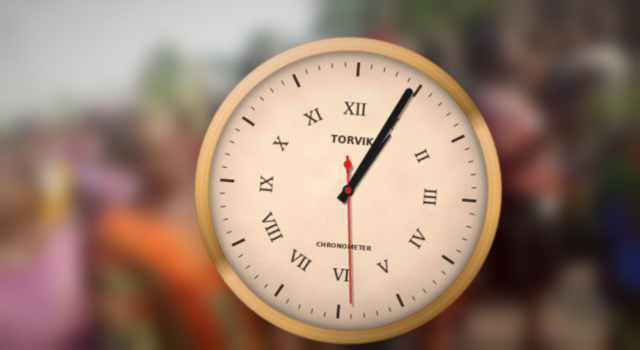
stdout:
**1:04:29**
